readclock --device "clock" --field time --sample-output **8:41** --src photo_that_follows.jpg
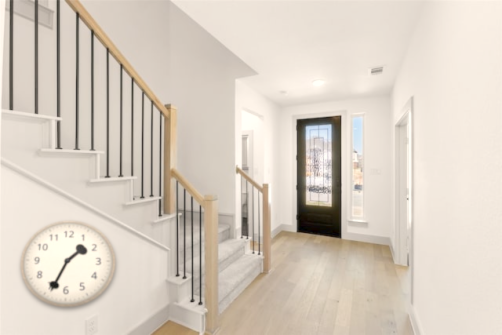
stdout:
**1:34**
